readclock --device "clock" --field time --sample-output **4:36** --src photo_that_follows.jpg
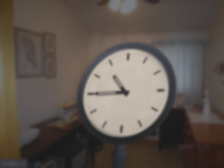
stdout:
**10:45**
